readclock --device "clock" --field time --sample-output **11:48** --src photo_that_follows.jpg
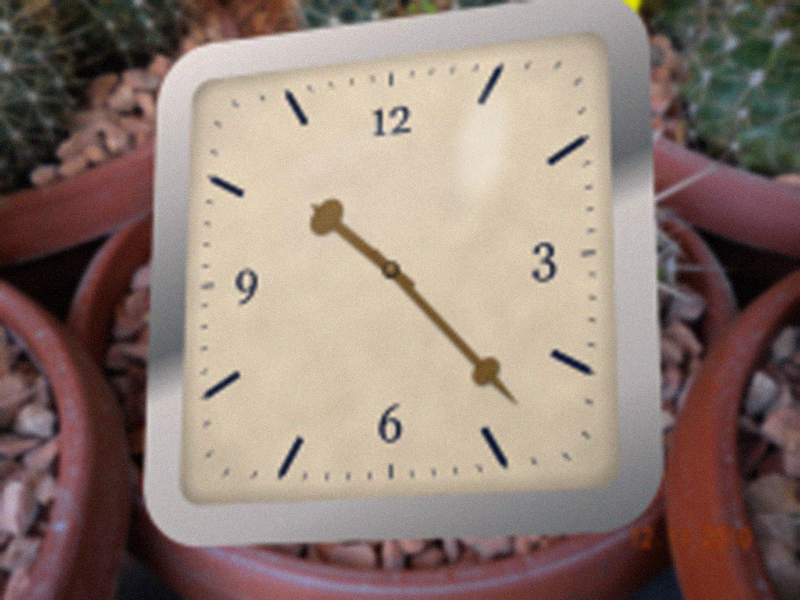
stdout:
**10:23**
